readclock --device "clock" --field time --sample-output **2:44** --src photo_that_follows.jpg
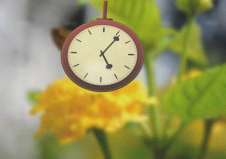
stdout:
**5:06**
